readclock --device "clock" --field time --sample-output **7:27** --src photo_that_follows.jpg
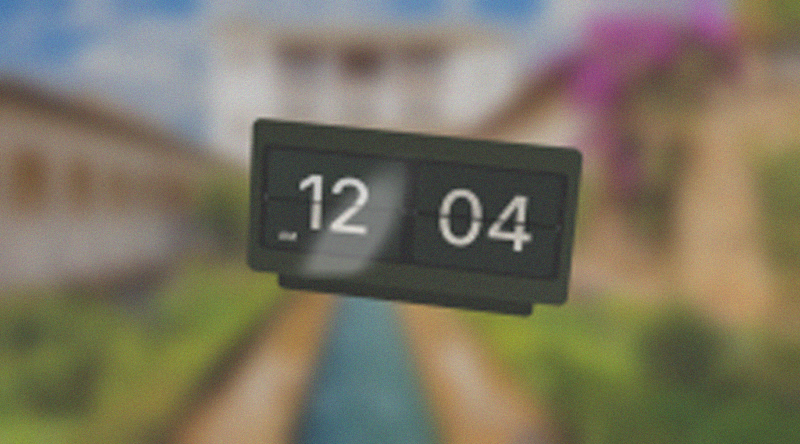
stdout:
**12:04**
